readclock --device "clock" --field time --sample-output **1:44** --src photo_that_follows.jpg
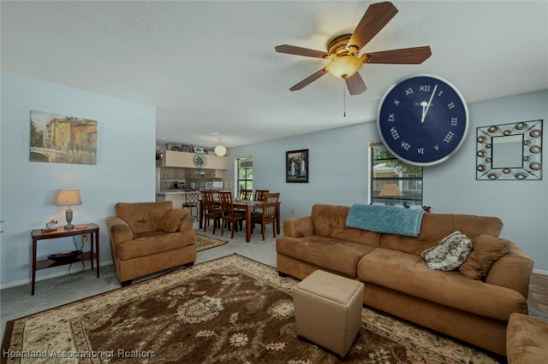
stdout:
**12:03**
